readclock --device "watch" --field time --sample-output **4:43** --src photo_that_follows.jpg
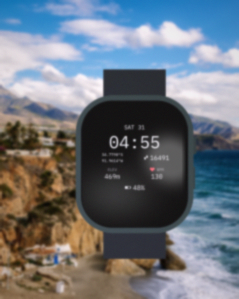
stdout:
**4:55**
